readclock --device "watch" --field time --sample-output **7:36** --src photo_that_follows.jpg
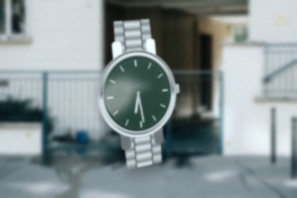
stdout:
**6:29**
